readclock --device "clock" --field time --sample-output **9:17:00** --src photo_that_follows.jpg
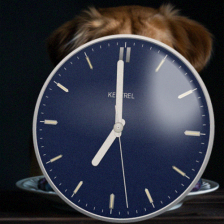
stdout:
**6:59:28**
